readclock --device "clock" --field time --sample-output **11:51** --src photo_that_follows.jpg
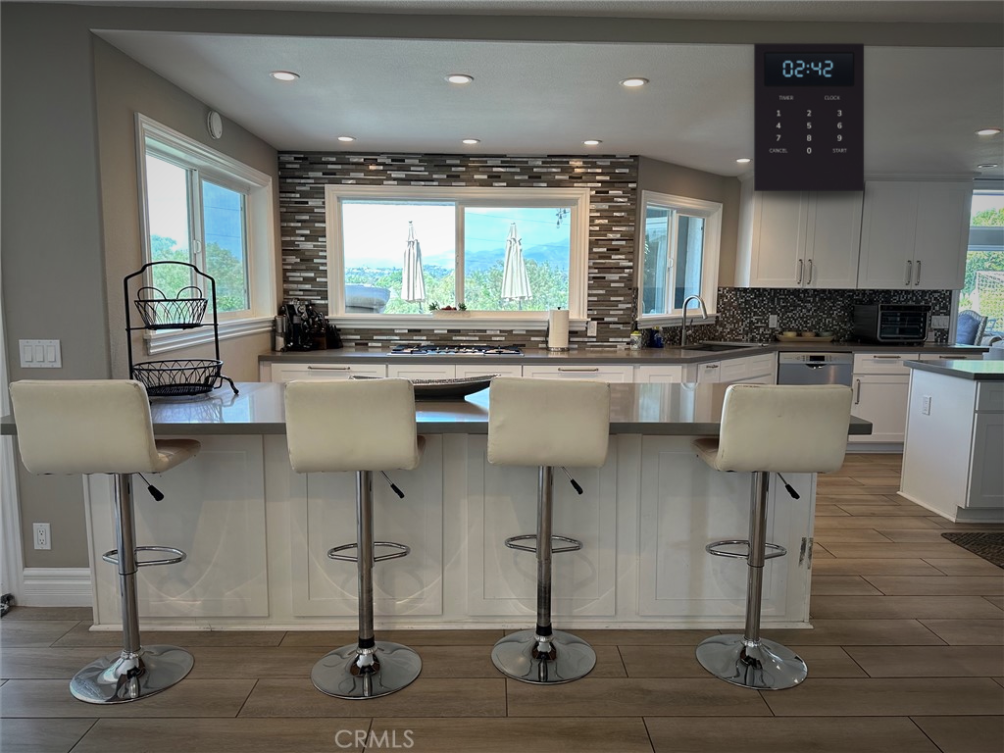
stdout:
**2:42**
